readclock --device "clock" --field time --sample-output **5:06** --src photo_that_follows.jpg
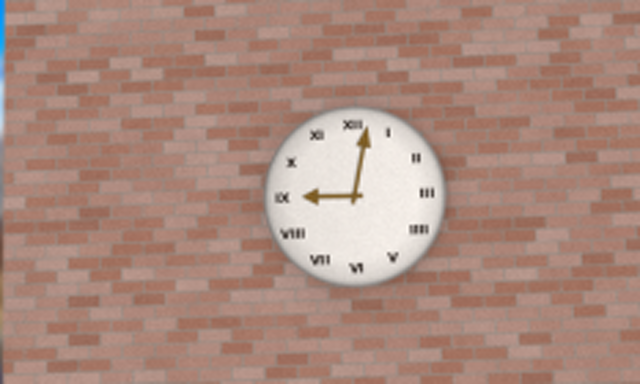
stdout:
**9:02**
